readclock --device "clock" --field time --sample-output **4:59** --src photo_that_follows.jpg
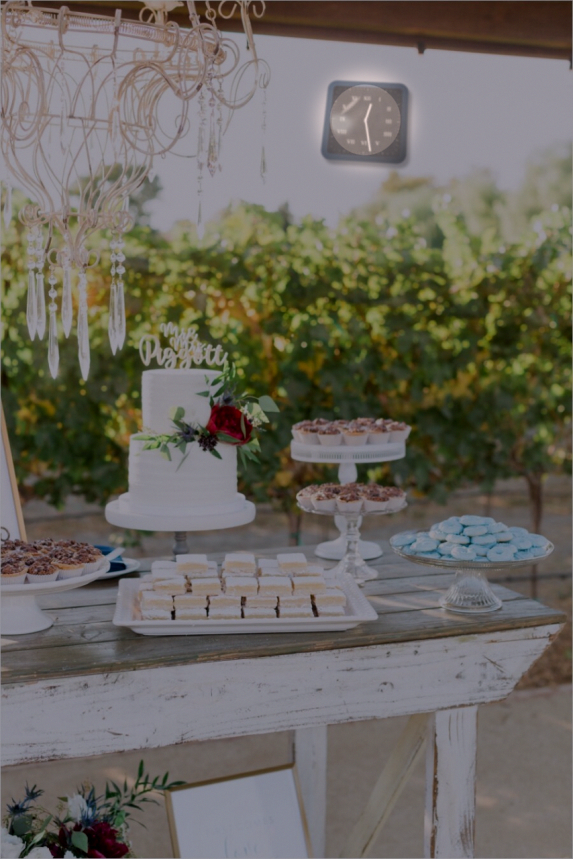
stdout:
**12:28**
